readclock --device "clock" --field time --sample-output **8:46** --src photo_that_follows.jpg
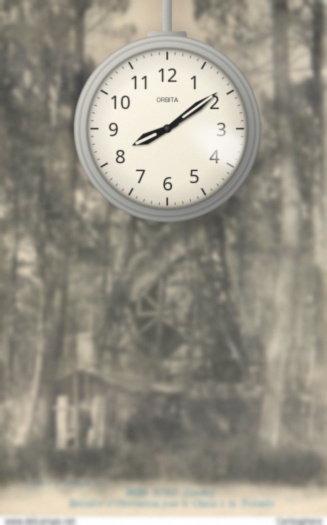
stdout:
**8:09**
